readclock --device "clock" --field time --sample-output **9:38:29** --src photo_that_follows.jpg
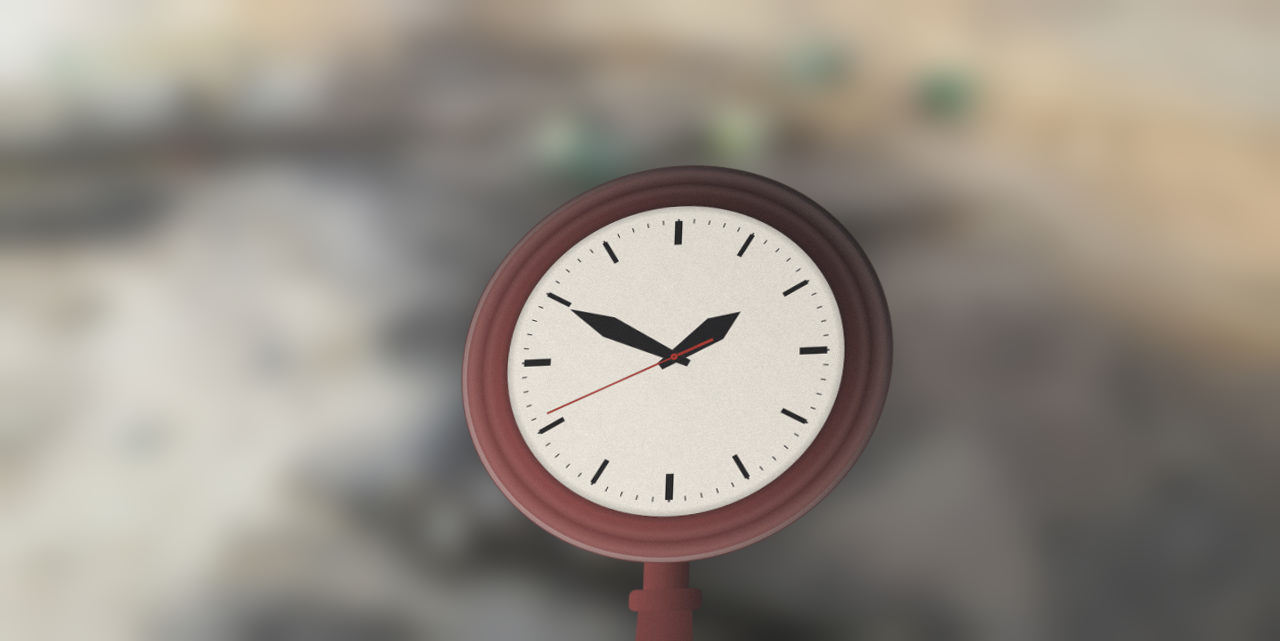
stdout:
**1:49:41**
